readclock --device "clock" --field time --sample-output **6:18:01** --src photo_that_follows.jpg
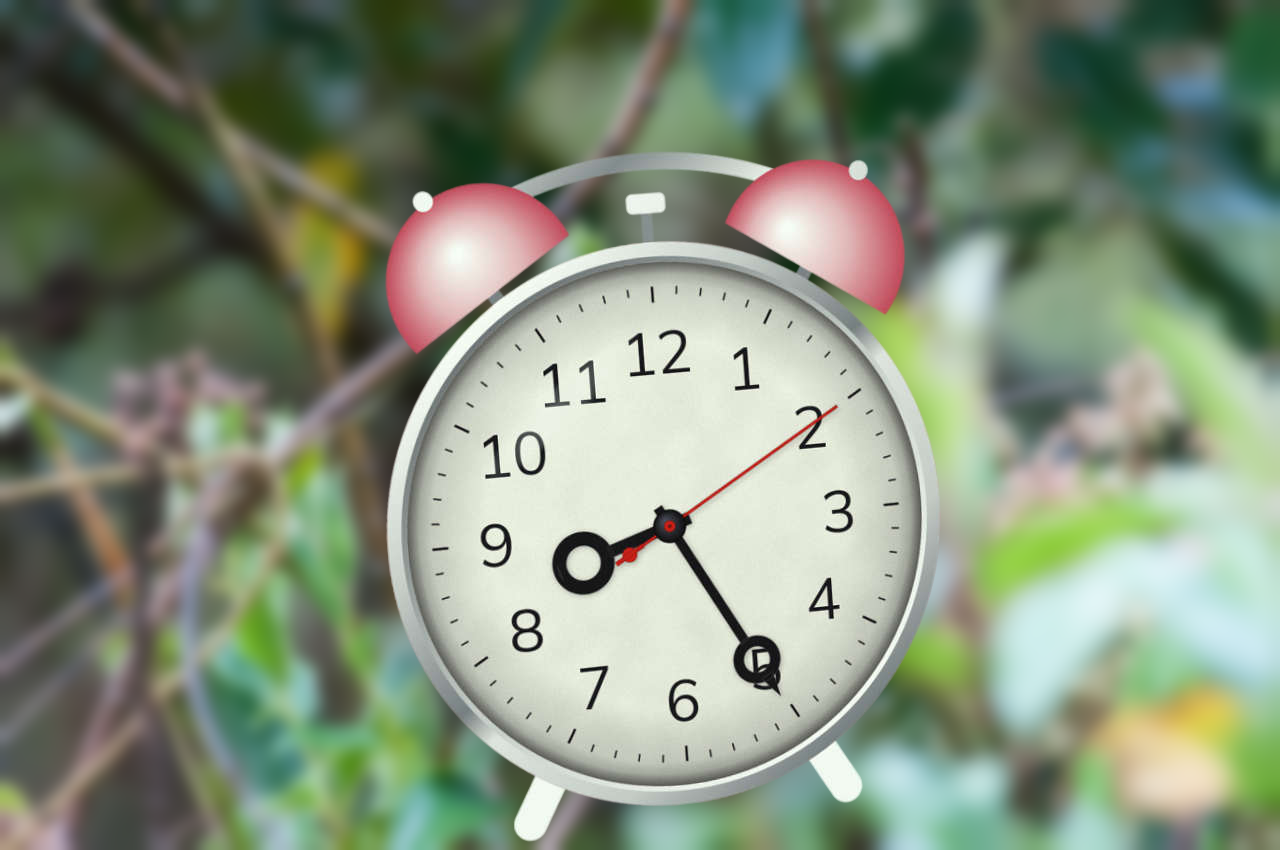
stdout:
**8:25:10**
